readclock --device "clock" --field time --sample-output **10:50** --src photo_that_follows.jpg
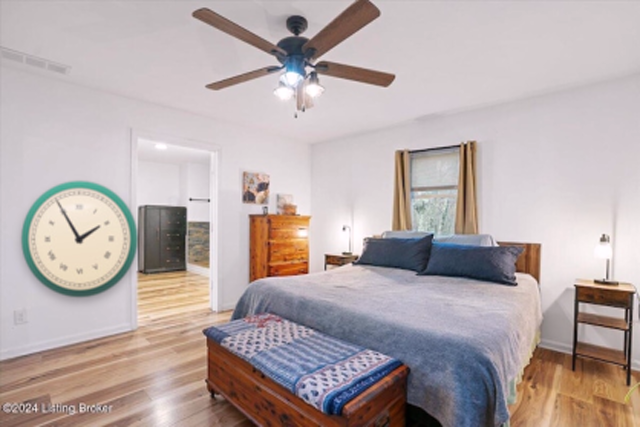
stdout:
**1:55**
